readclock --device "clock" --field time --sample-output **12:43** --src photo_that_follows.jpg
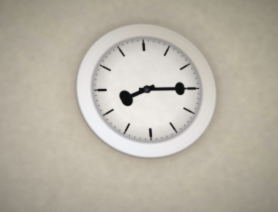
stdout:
**8:15**
